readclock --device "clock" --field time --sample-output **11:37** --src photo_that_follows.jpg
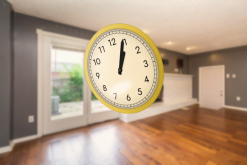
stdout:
**1:04**
